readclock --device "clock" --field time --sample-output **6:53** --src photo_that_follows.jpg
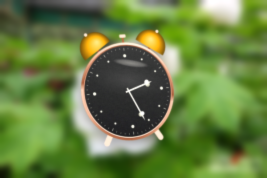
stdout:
**2:26**
